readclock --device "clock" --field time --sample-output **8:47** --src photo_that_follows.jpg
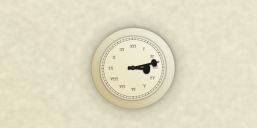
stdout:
**3:13**
